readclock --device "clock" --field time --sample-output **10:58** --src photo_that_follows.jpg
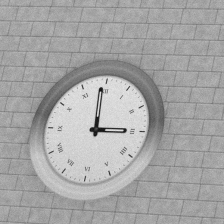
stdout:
**2:59**
